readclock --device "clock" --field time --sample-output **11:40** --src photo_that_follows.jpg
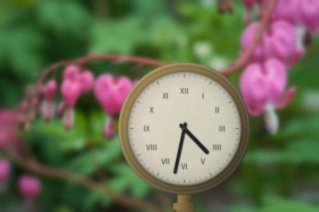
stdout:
**4:32**
